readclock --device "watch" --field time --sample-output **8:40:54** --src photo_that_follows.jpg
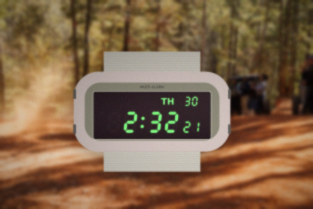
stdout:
**2:32:21**
